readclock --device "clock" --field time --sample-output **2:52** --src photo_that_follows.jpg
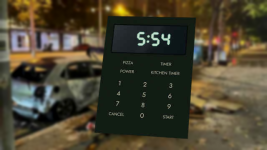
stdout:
**5:54**
